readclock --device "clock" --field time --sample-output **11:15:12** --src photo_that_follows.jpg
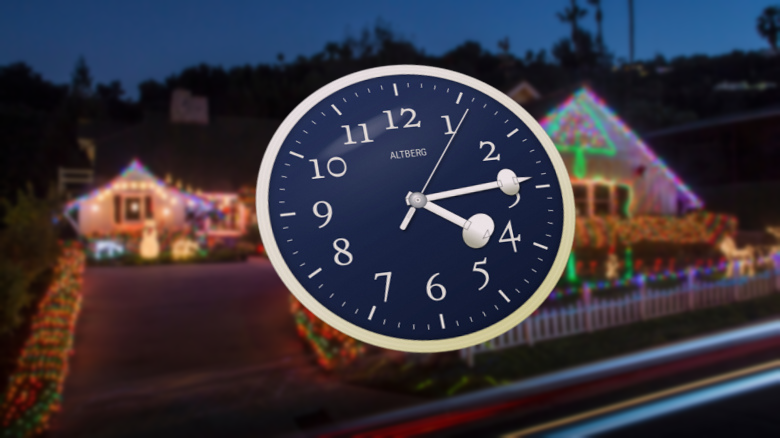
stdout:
**4:14:06**
